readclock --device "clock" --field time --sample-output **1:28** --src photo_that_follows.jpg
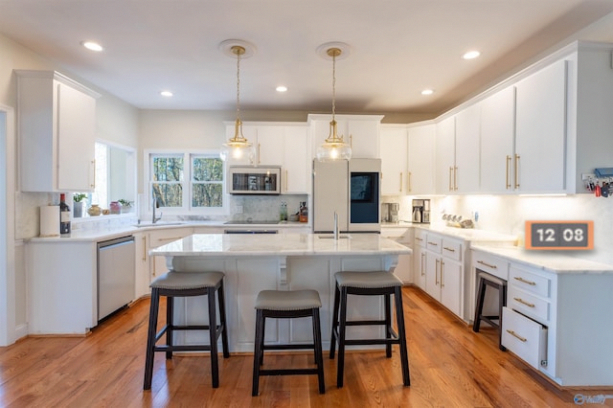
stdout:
**12:08**
